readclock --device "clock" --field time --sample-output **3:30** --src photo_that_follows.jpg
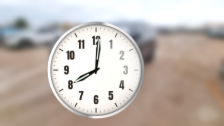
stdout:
**8:01**
